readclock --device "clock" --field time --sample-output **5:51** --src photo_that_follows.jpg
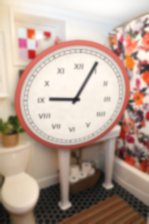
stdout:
**9:04**
